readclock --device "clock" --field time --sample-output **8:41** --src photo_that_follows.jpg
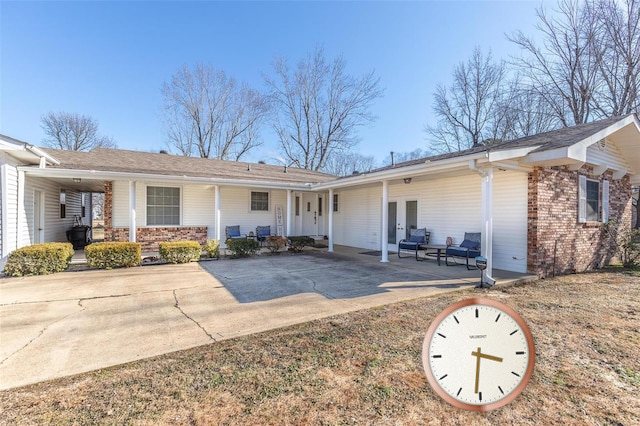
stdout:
**3:31**
